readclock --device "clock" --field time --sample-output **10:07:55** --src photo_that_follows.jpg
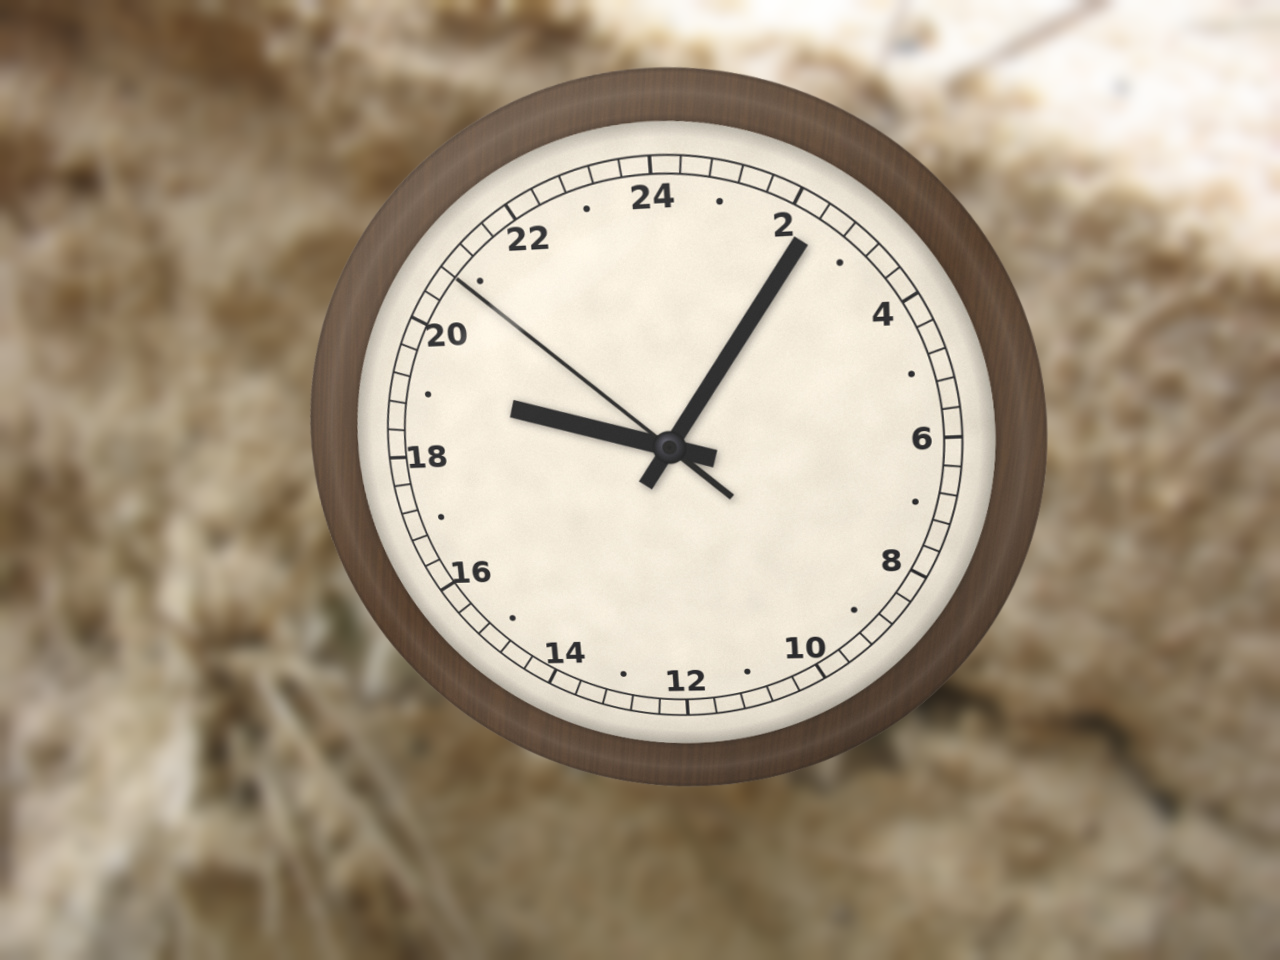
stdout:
**19:05:52**
